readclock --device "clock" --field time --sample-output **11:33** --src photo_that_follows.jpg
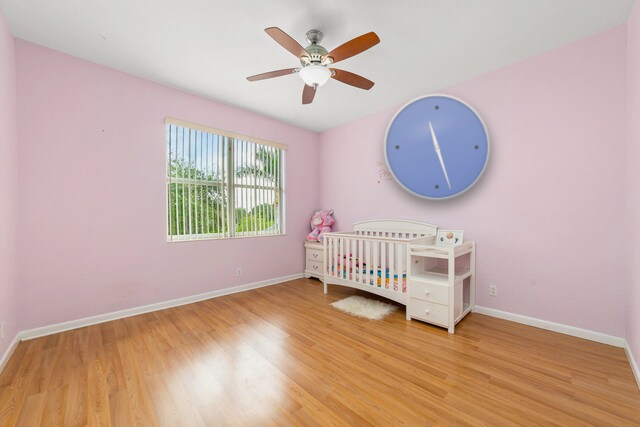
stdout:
**11:27**
